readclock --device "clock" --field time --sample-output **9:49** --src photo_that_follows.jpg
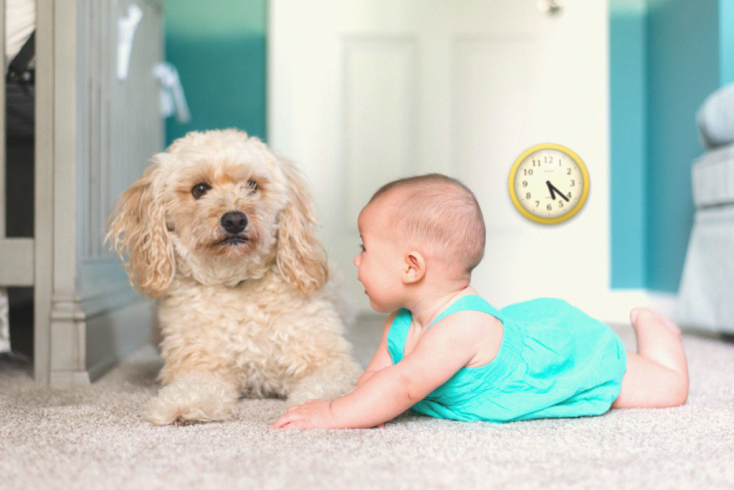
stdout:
**5:22**
